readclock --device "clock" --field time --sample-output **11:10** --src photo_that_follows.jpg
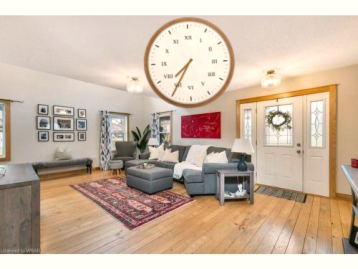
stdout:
**7:35**
